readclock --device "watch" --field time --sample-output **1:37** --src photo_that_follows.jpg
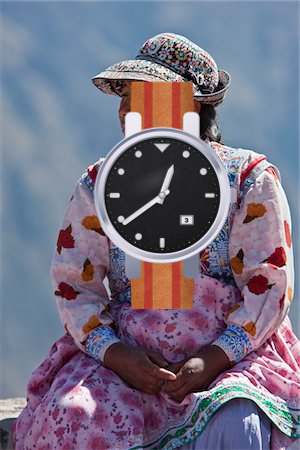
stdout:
**12:39**
